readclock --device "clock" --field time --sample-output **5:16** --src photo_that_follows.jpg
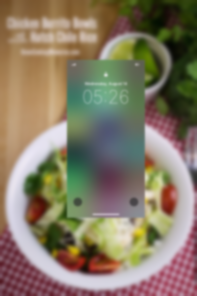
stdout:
**5:26**
